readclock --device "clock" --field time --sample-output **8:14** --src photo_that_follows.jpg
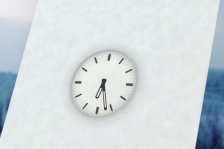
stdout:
**6:27**
